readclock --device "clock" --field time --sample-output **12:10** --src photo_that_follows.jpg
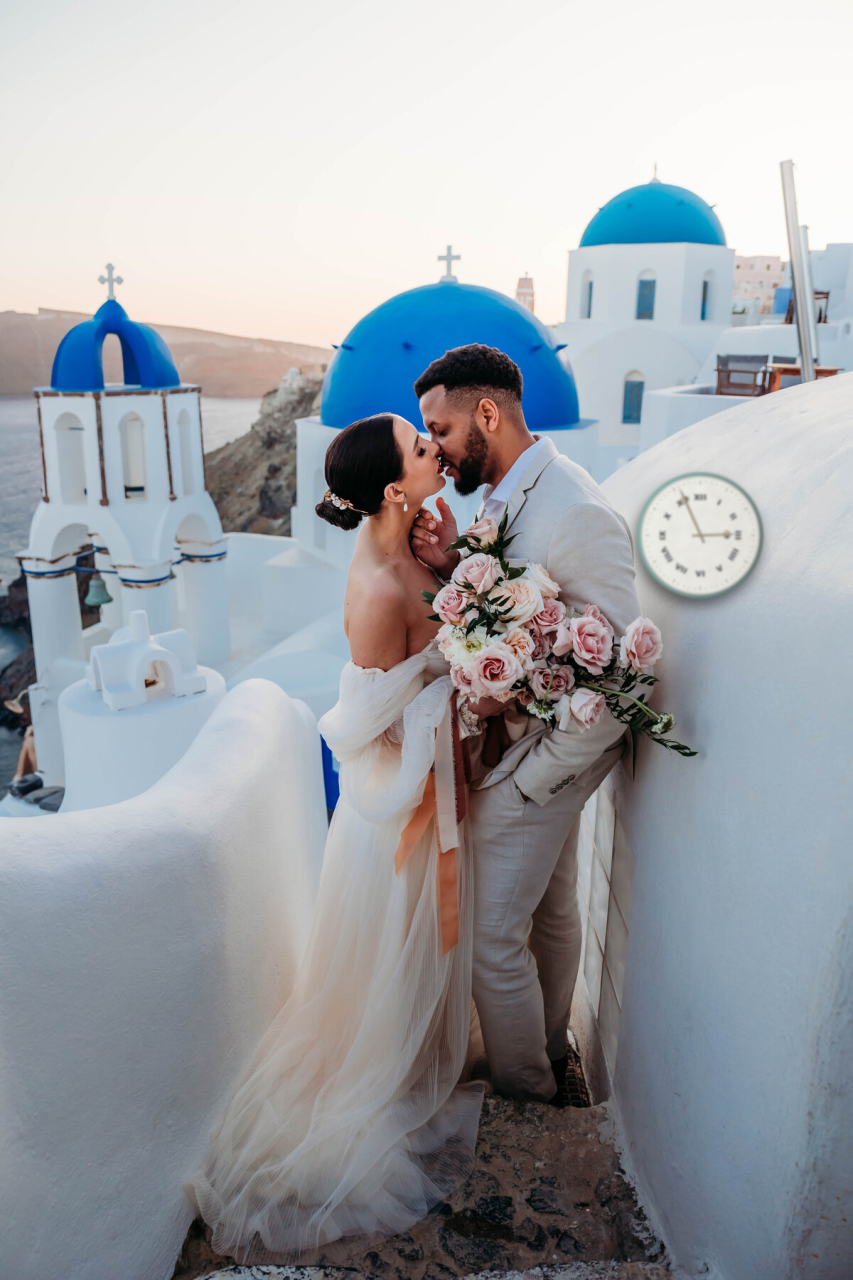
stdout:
**2:56**
